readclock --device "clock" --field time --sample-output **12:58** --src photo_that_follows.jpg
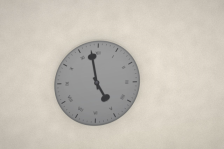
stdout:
**4:58**
